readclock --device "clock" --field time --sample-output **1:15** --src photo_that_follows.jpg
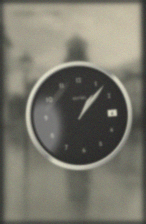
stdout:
**1:07**
